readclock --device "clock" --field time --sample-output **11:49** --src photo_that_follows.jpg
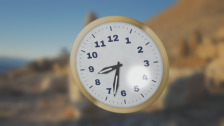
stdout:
**8:33**
